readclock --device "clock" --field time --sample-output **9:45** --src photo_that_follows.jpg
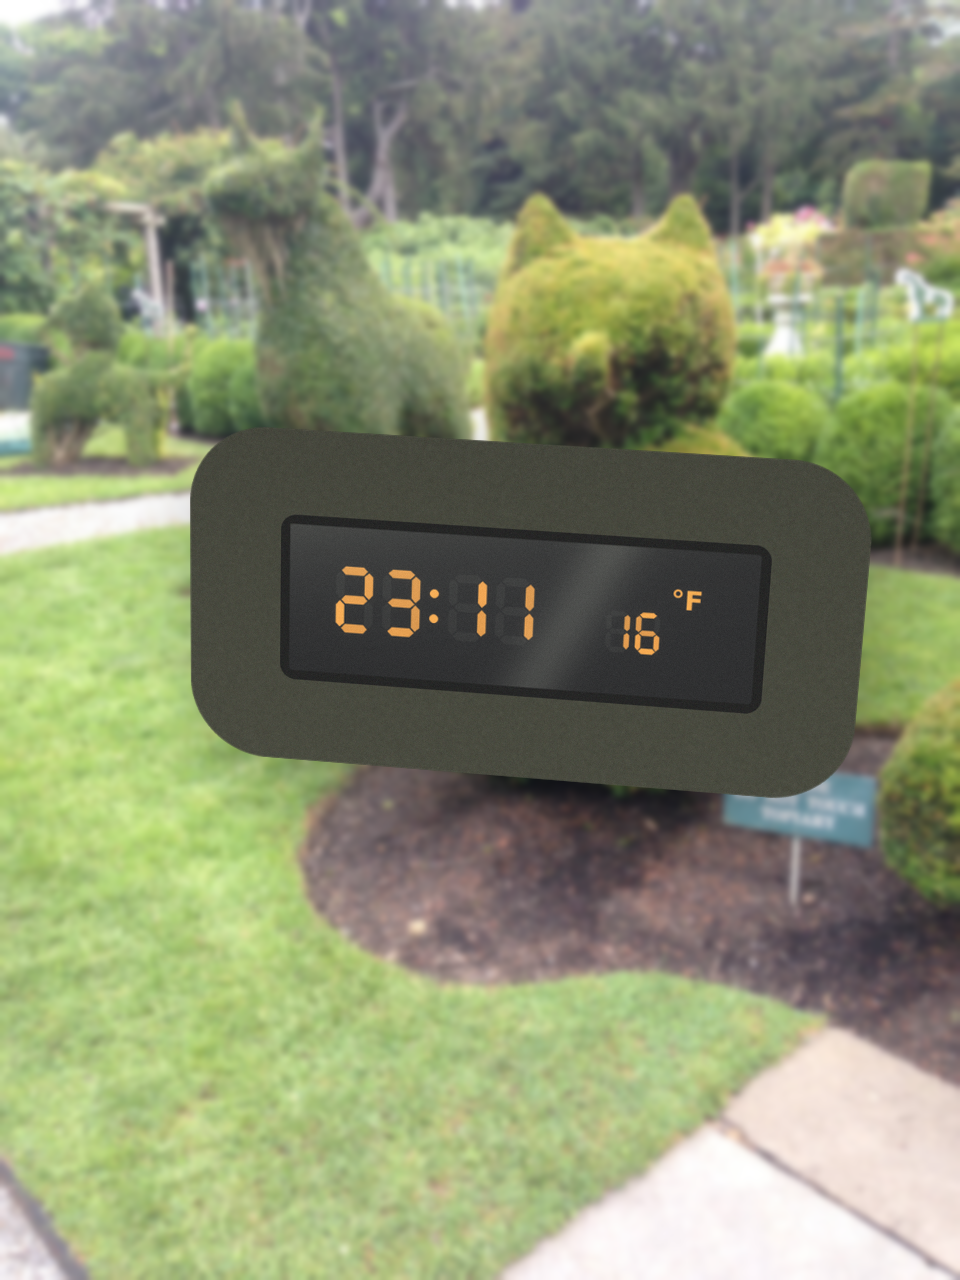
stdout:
**23:11**
